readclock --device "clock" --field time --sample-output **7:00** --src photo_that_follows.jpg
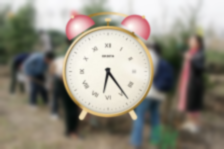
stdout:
**6:24**
